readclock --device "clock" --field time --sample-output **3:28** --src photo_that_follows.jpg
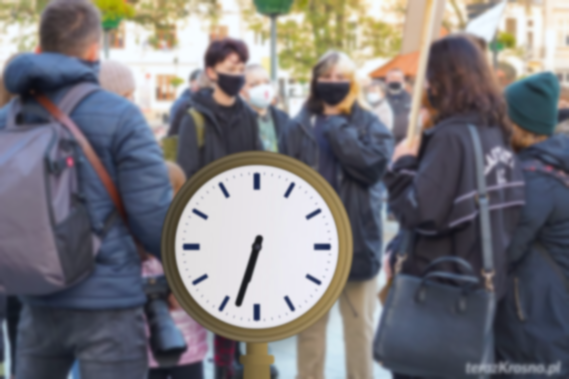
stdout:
**6:33**
